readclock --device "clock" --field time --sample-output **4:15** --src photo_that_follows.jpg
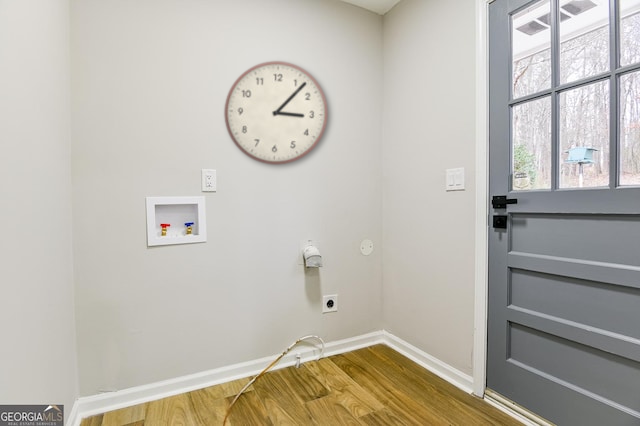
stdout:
**3:07**
